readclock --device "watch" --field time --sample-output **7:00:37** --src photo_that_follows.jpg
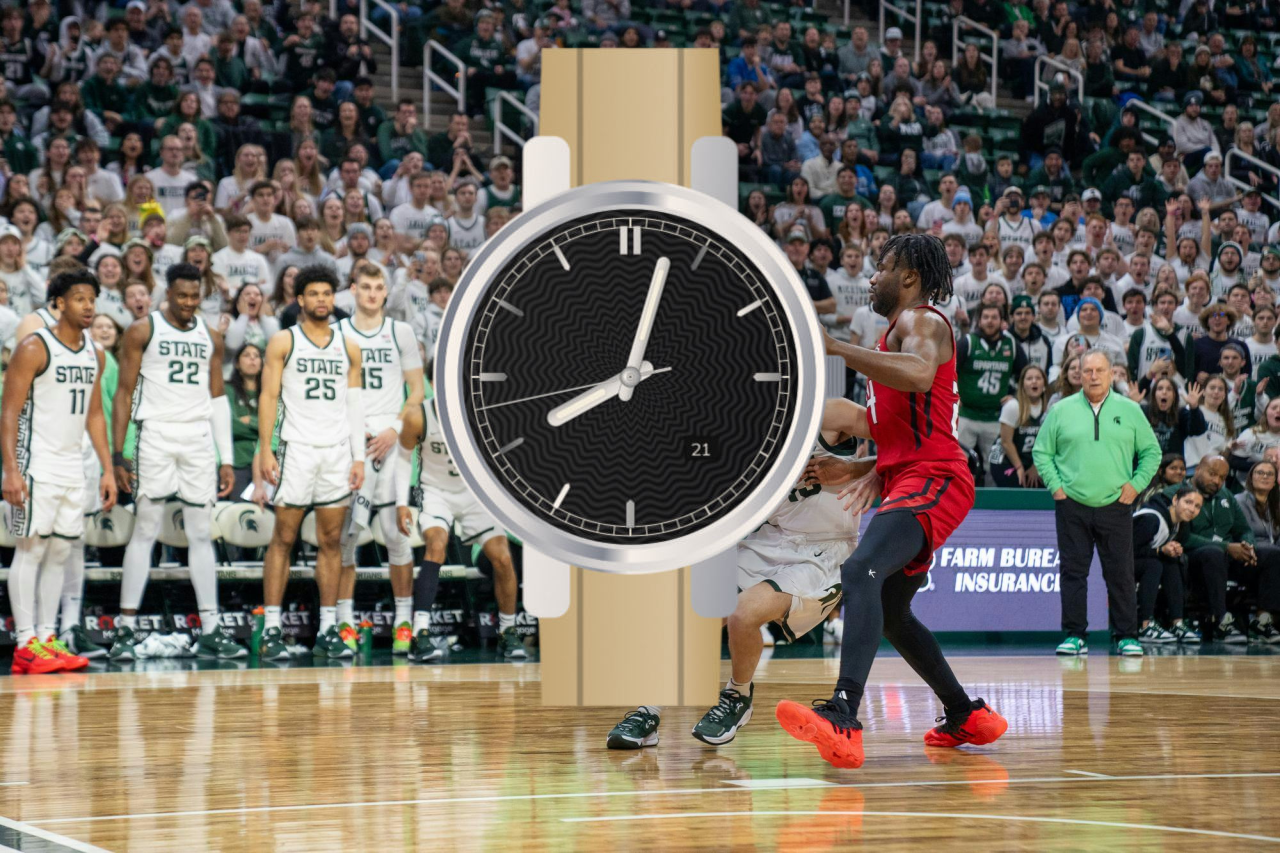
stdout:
**8:02:43**
